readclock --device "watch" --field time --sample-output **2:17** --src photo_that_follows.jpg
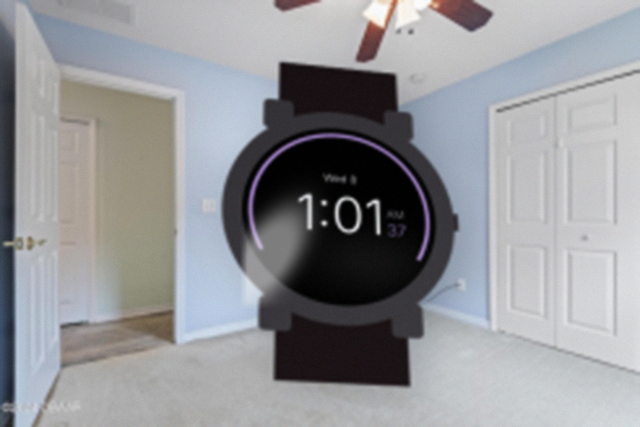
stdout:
**1:01**
